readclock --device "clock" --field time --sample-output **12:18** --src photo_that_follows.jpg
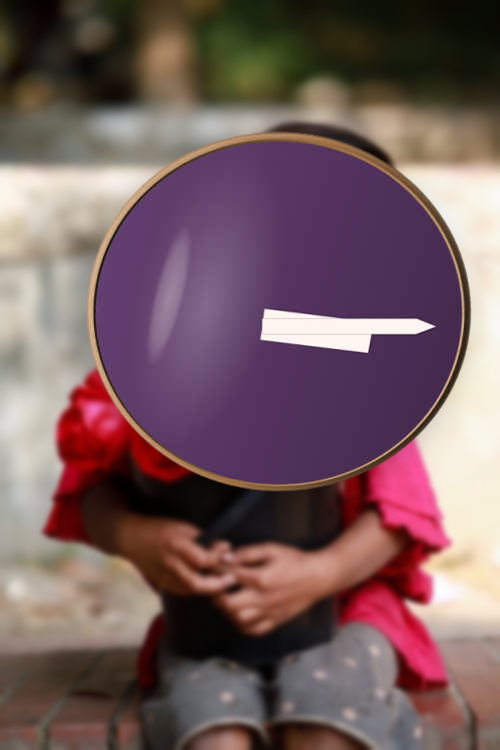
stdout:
**3:15**
